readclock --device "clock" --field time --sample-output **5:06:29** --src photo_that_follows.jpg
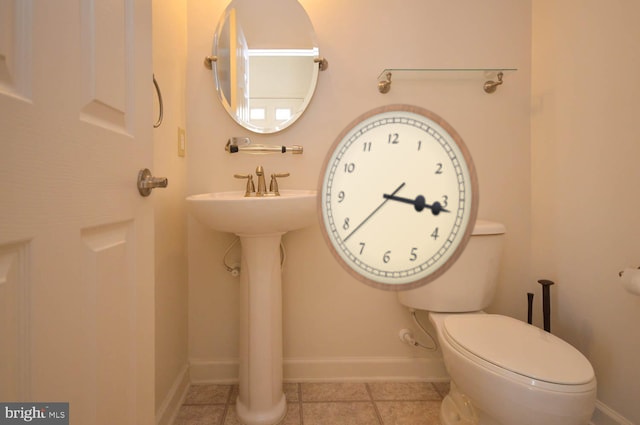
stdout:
**3:16:38**
